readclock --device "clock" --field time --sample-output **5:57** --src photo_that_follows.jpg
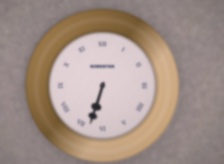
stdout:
**6:33**
